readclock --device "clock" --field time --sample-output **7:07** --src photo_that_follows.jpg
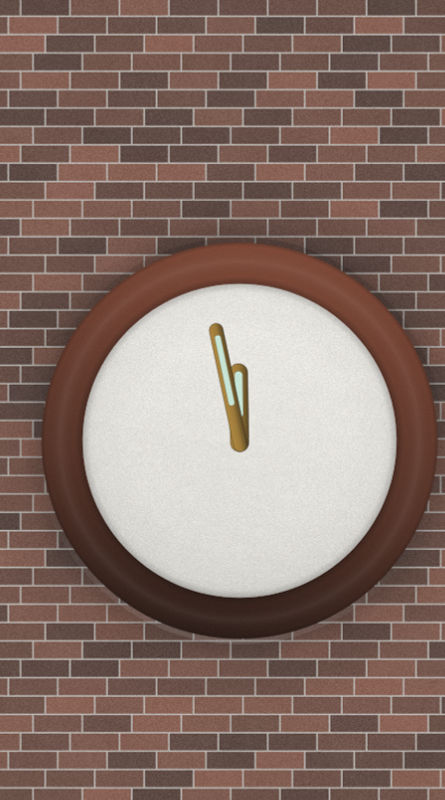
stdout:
**11:58**
